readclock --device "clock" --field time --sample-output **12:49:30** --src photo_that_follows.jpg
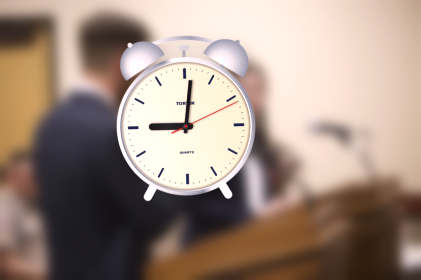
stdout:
**9:01:11**
